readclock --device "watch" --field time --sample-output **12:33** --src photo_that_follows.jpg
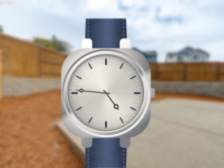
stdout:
**4:46**
